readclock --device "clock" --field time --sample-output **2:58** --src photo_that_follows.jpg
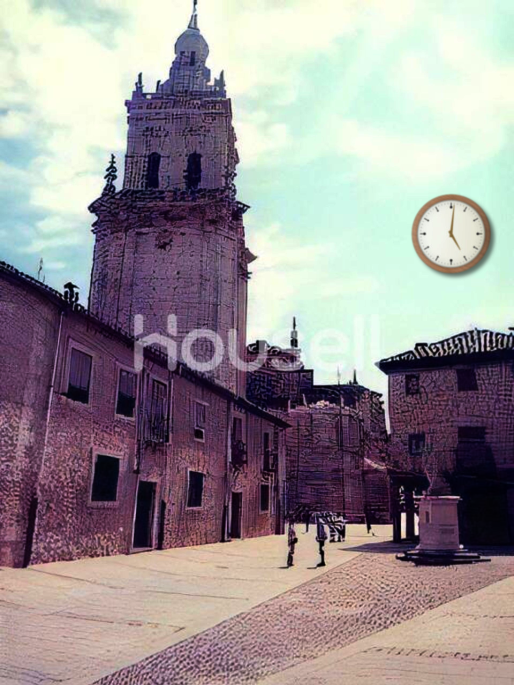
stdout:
**5:01**
